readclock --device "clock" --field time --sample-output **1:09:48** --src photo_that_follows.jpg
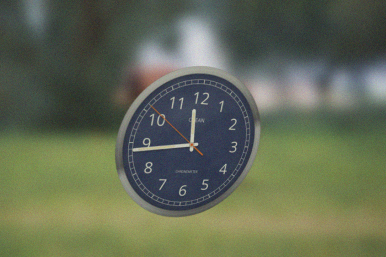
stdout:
**11:43:51**
